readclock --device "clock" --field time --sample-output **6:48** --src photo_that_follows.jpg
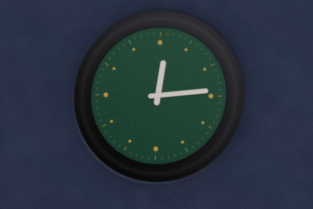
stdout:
**12:14**
